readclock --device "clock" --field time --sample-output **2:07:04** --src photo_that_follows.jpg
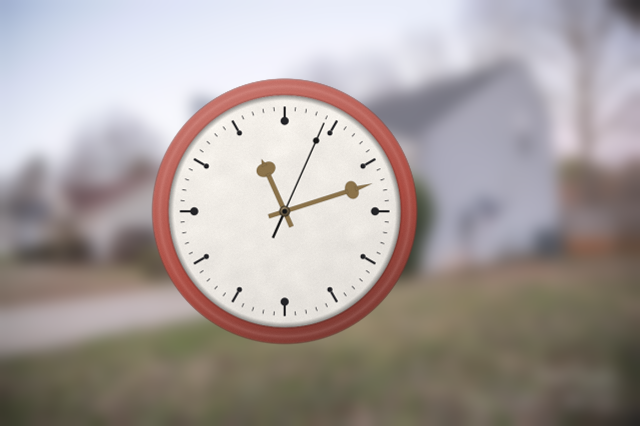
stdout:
**11:12:04**
